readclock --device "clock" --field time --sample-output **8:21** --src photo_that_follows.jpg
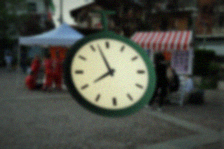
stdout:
**7:57**
